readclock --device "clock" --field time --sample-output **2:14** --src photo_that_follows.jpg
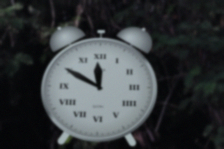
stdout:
**11:50**
